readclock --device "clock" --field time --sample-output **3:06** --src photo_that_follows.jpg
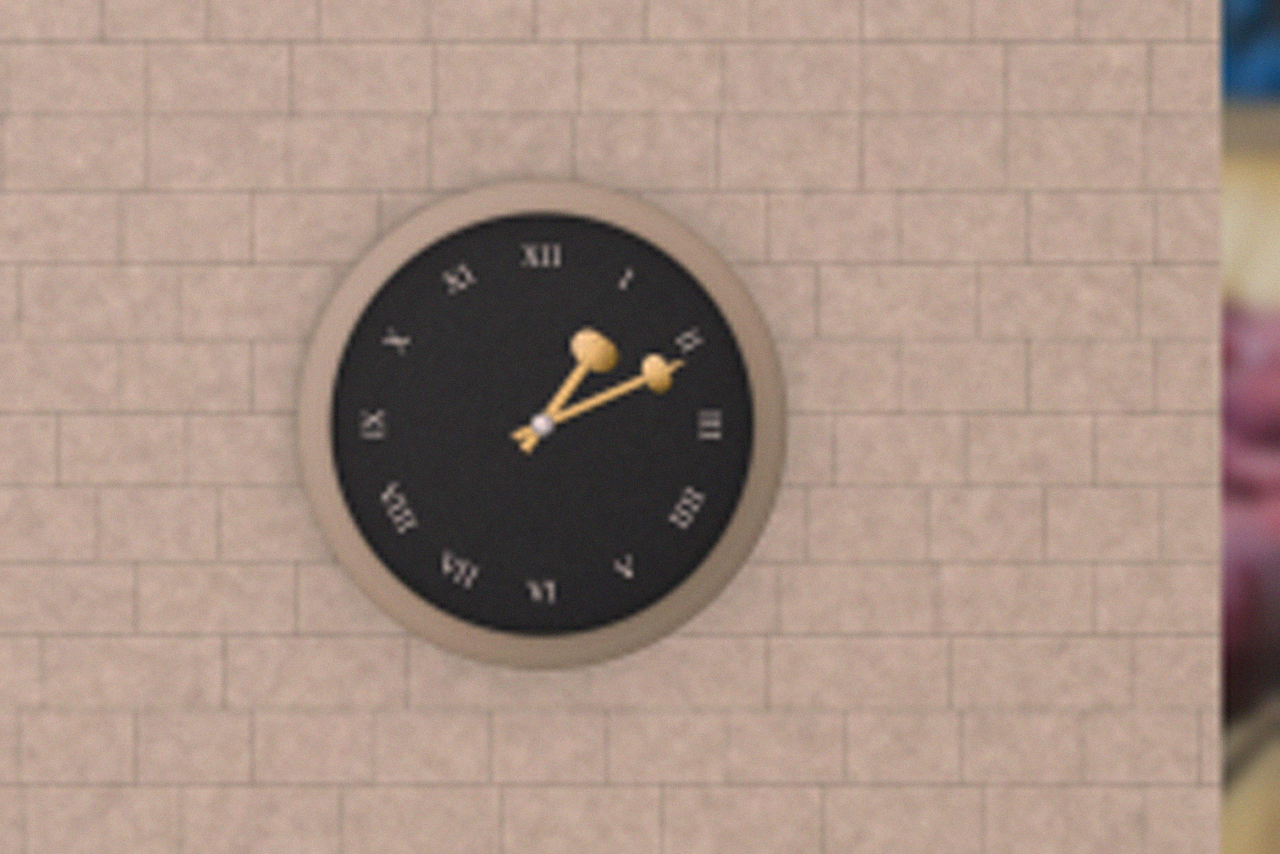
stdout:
**1:11**
